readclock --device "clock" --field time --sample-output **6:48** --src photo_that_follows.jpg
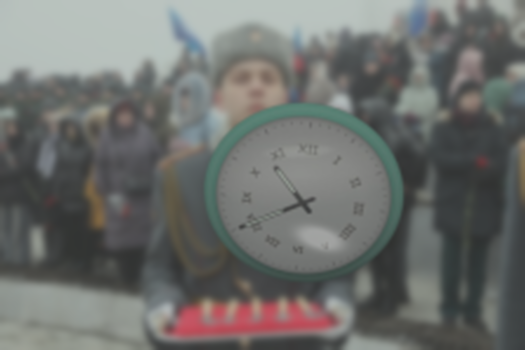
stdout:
**10:40**
